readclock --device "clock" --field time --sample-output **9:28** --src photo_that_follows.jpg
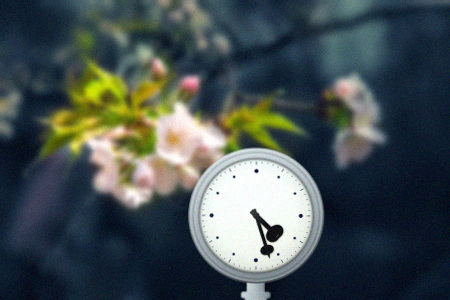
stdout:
**4:27**
